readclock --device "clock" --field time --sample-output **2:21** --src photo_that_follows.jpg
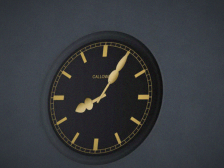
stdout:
**8:05**
